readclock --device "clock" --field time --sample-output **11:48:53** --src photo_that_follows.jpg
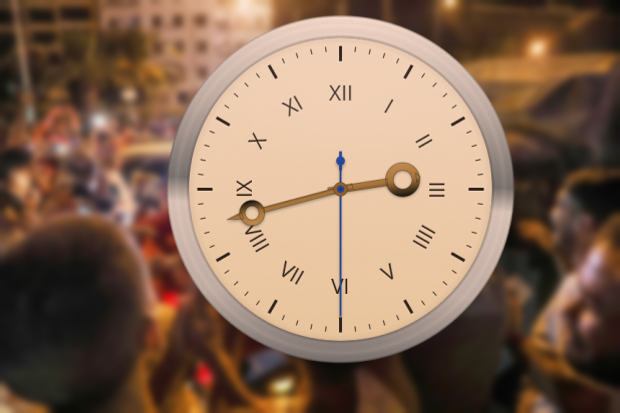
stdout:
**2:42:30**
